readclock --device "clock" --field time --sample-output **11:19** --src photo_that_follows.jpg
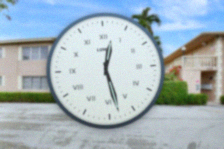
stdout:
**12:28**
